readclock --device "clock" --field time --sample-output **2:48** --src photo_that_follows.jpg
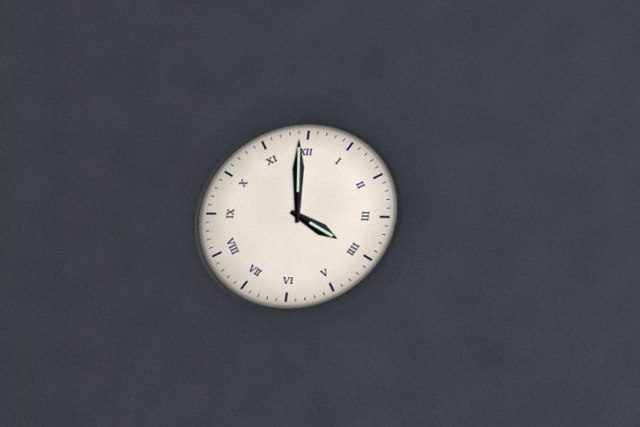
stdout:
**3:59**
